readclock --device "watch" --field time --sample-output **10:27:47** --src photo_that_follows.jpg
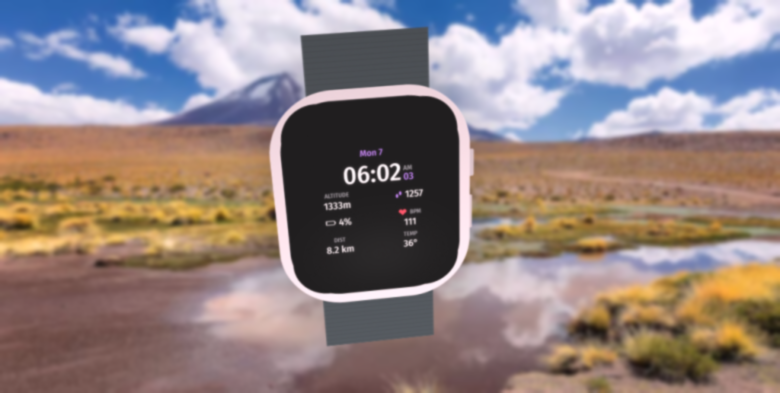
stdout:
**6:02:03**
